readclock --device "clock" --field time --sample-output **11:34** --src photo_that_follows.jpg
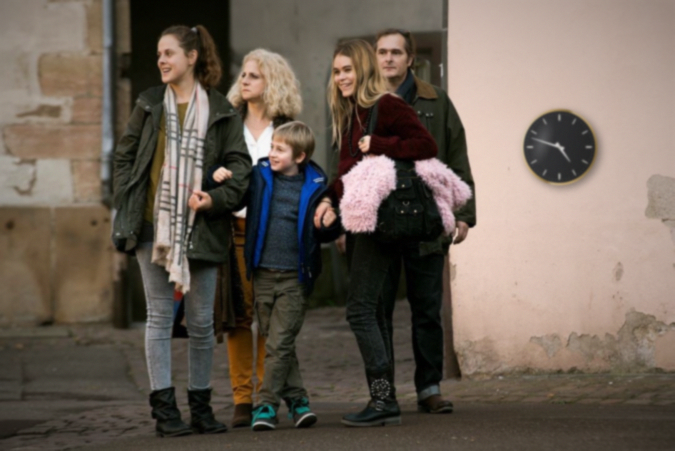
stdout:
**4:48**
